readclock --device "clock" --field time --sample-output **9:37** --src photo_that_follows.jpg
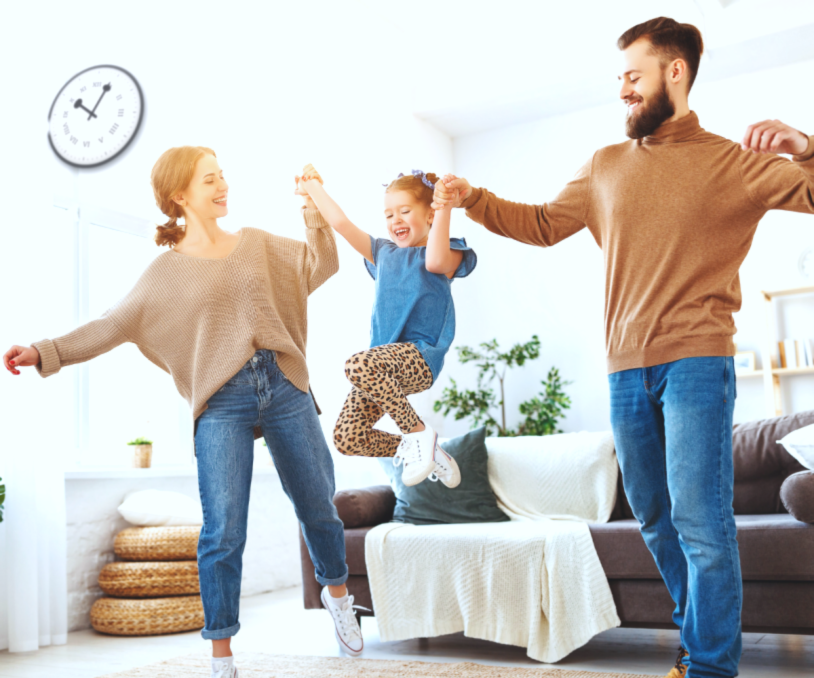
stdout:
**10:04**
